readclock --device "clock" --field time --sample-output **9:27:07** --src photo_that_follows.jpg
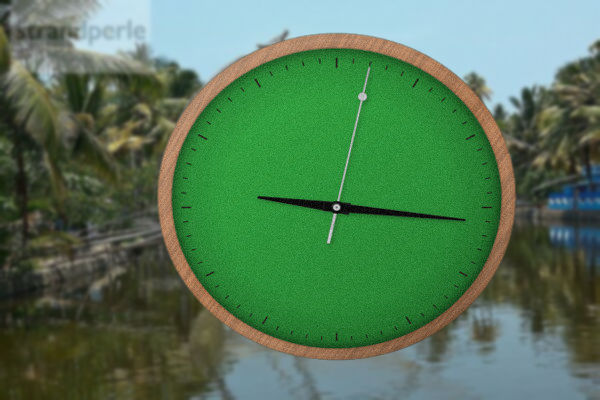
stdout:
**9:16:02**
